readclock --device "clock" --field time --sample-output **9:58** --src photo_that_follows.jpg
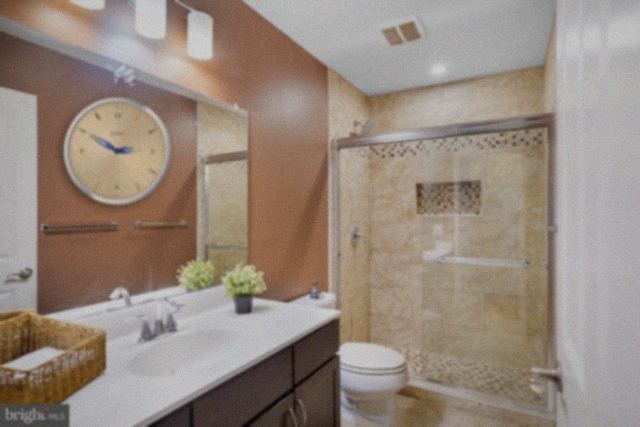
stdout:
**2:50**
